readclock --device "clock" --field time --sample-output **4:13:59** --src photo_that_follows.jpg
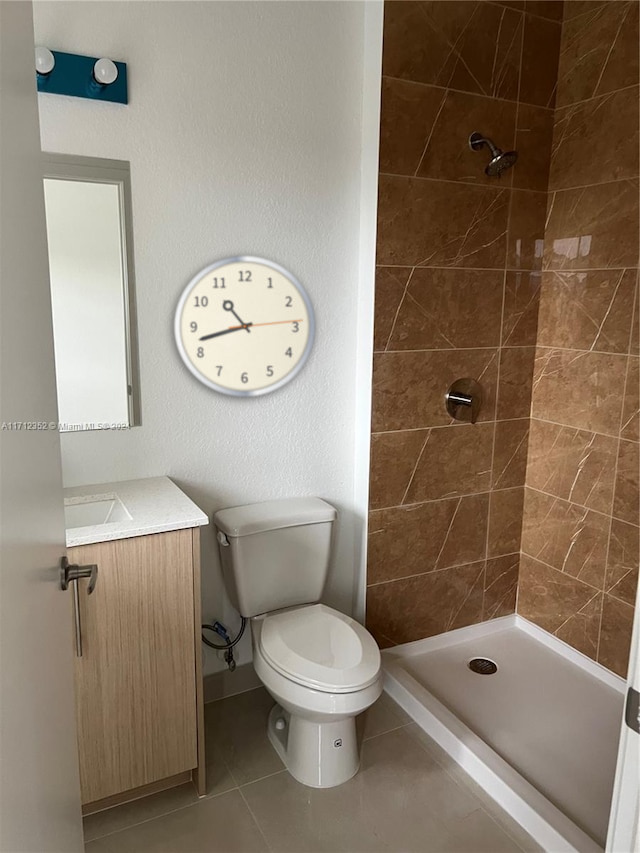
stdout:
**10:42:14**
